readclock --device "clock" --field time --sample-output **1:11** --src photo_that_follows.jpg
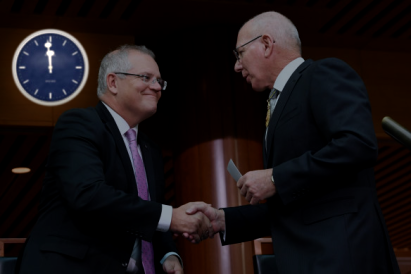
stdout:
**11:59**
